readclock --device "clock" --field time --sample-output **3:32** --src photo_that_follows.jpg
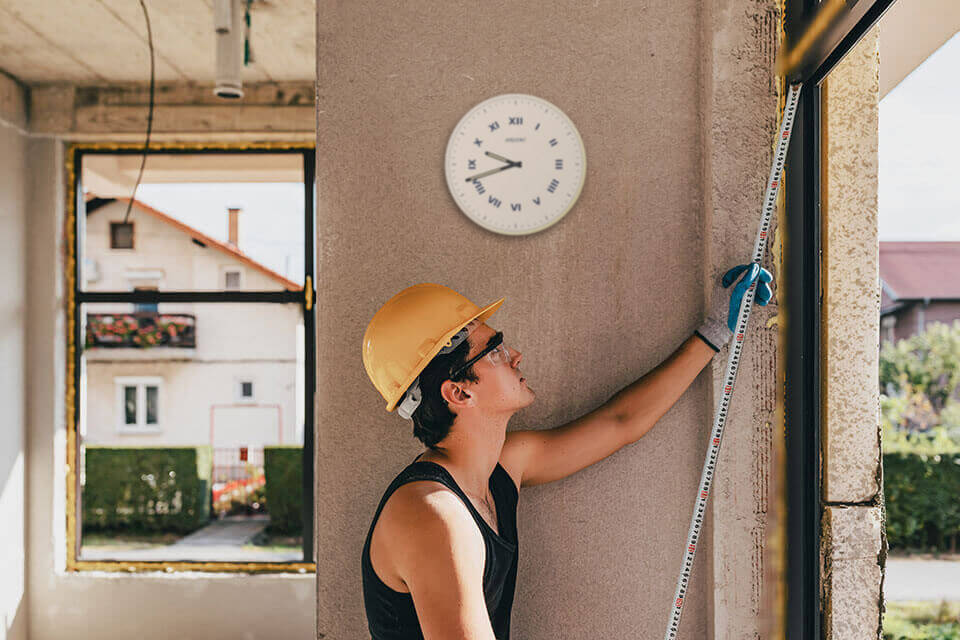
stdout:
**9:42**
